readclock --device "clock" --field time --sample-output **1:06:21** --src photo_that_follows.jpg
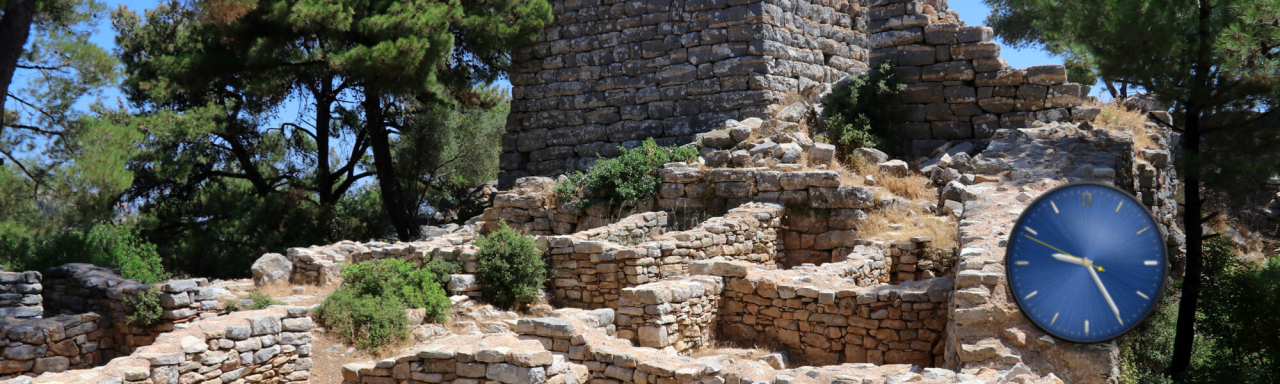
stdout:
**9:24:49**
